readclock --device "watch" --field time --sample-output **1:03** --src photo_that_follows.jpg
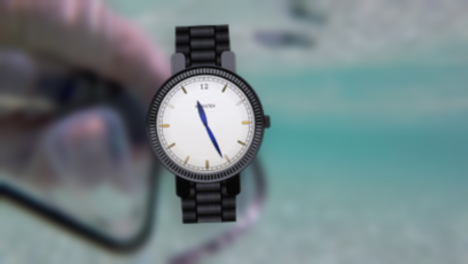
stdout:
**11:26**
